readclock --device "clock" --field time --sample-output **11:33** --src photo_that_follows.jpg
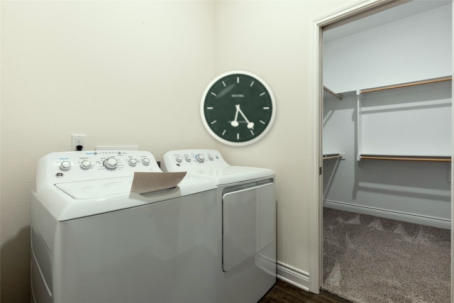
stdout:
**6:24**
